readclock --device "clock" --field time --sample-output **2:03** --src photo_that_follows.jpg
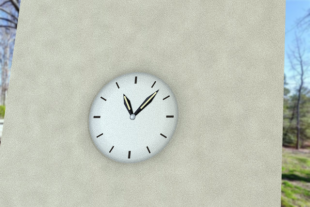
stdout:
**11:07**
